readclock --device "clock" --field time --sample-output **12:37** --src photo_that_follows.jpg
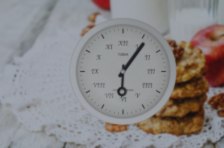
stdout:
**6:06**
